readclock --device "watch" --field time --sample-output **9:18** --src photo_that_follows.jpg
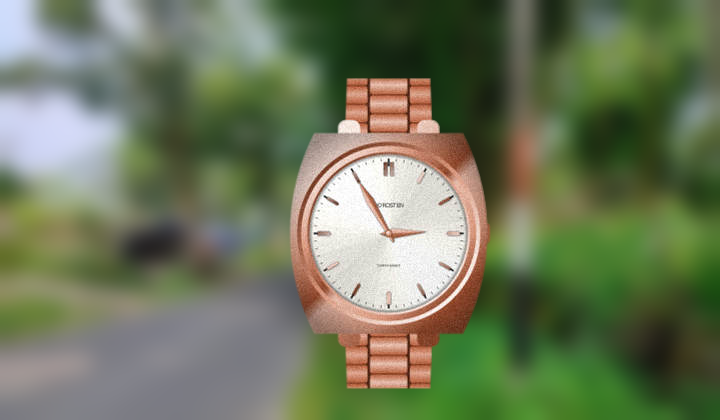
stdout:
**2:55**
